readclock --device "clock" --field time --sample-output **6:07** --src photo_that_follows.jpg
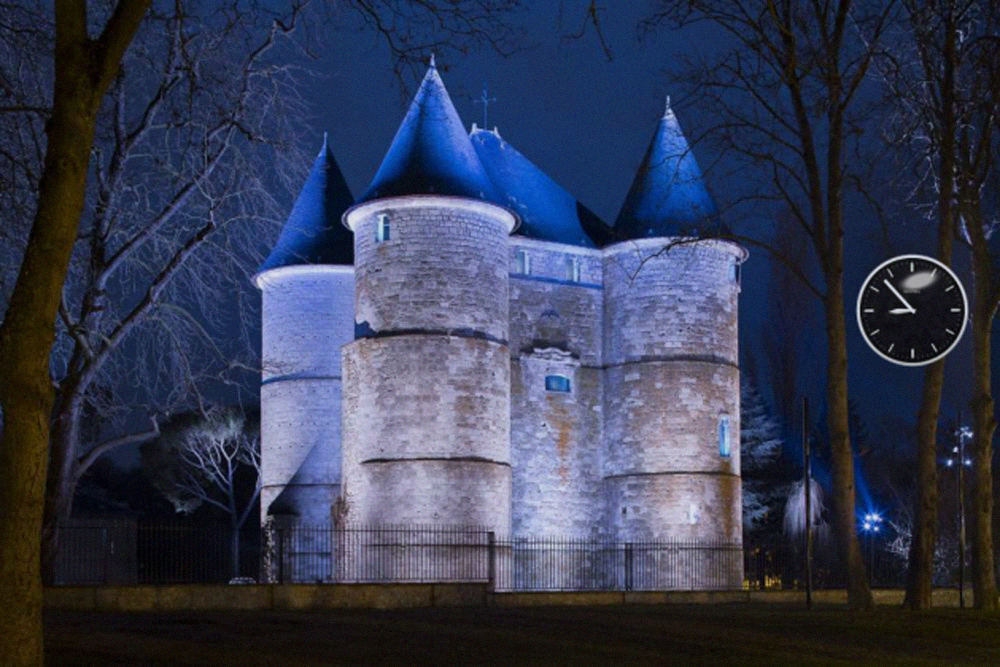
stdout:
**8:53**
